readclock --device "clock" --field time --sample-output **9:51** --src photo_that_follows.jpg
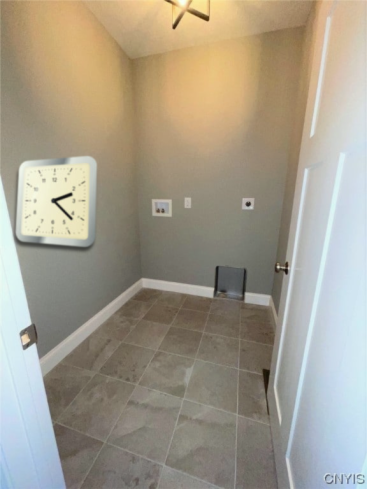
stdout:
**2:22**
